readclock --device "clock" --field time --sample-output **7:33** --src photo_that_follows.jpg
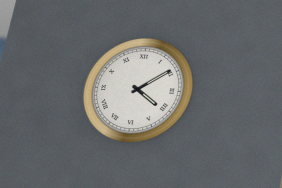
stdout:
**4:09**
